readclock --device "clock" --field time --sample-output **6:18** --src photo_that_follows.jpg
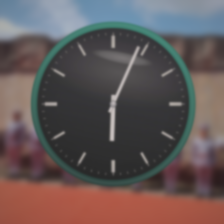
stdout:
**6:04**
